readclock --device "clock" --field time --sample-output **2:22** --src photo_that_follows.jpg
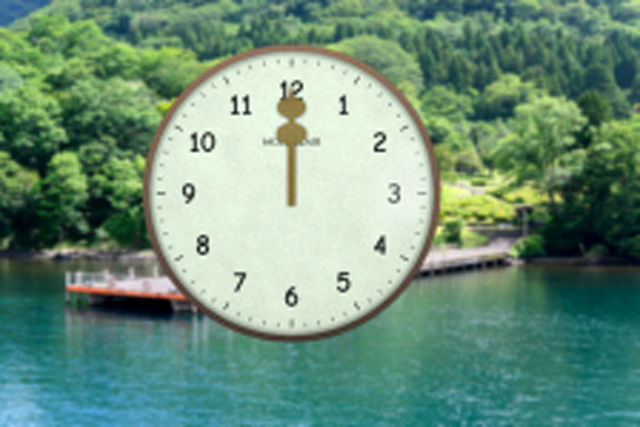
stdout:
**12:00**
